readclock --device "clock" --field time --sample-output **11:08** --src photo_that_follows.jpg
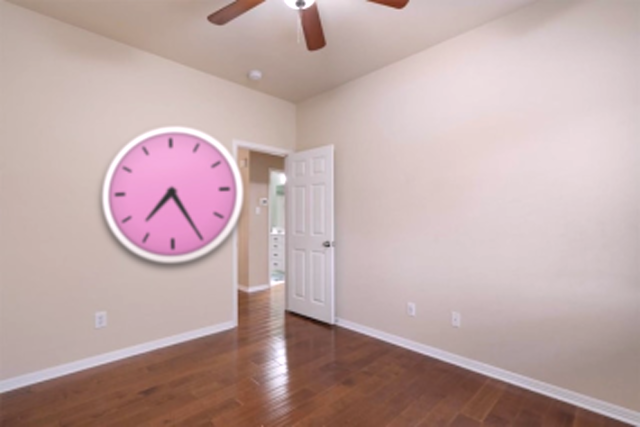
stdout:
**7:25**
